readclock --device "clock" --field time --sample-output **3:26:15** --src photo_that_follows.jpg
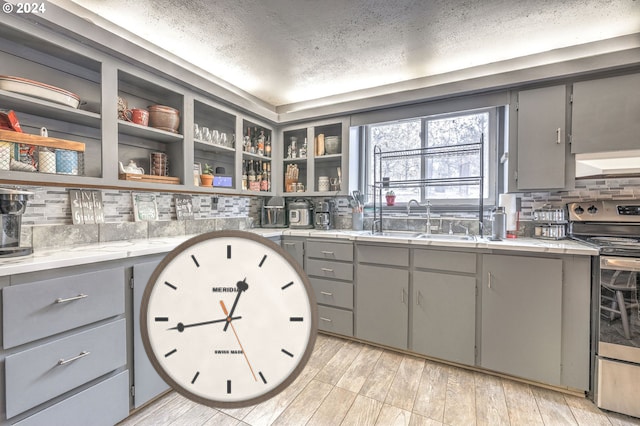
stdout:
**12:43:26**
